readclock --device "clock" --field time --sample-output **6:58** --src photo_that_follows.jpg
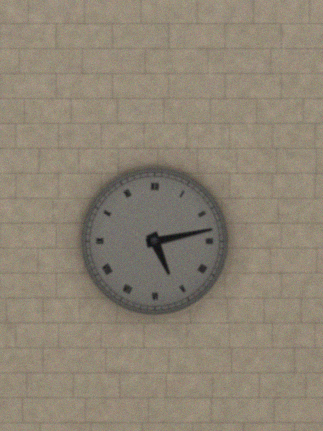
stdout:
**5:13**
